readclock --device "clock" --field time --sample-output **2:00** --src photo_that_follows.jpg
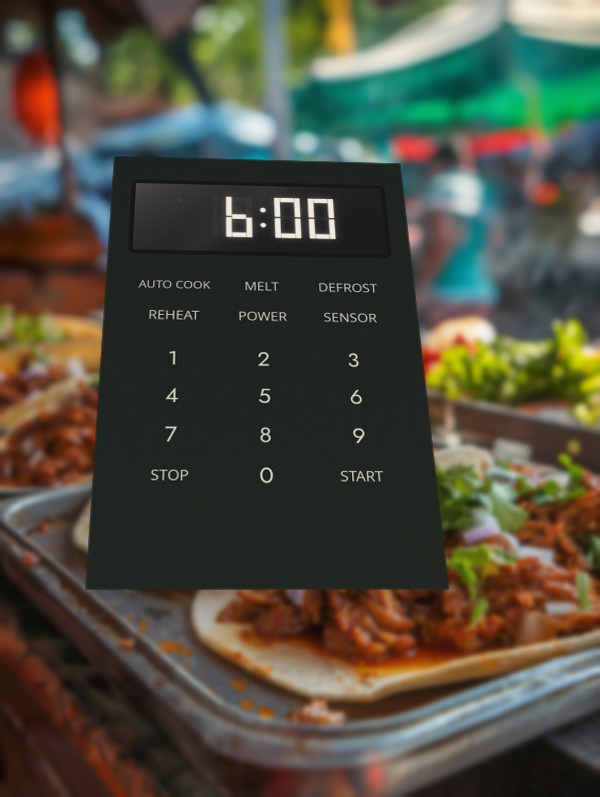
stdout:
**6:00**
